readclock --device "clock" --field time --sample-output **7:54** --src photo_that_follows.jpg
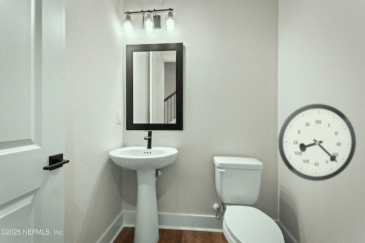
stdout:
**8:22**
